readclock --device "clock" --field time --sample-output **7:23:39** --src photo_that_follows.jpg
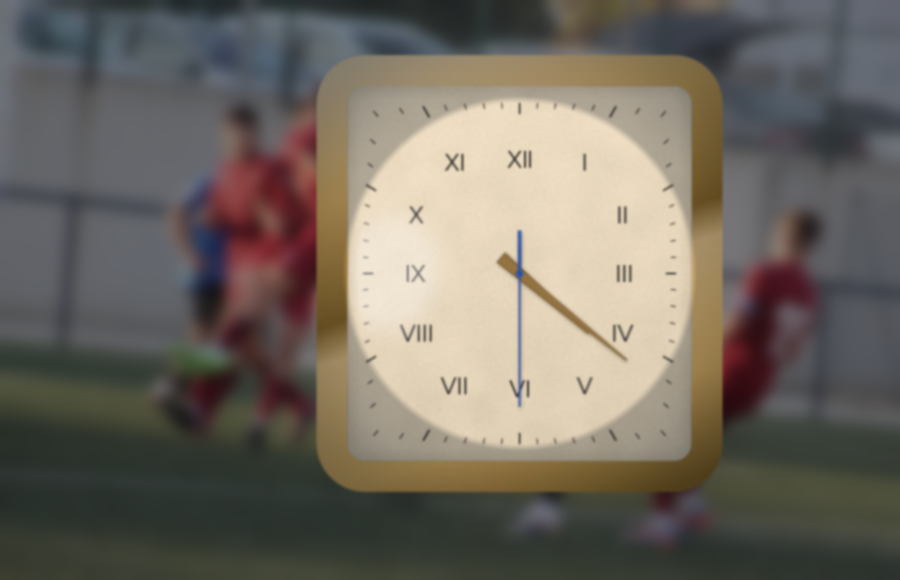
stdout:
**4:21:30**
